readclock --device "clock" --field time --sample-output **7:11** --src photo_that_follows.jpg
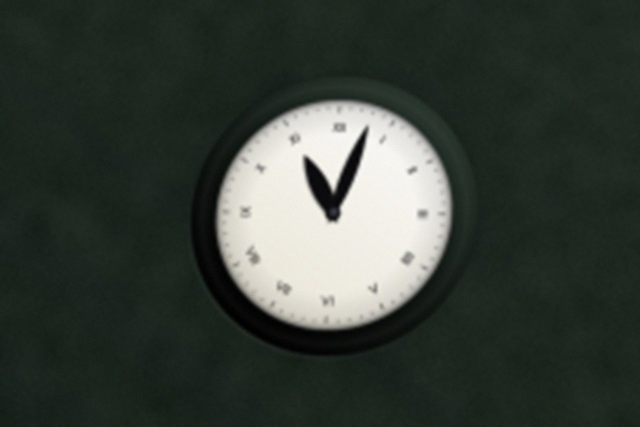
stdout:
**11:03**
